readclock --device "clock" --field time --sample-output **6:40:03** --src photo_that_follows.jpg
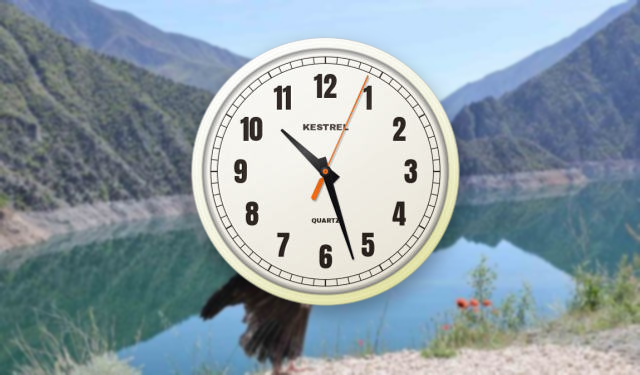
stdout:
**10:27:04**
